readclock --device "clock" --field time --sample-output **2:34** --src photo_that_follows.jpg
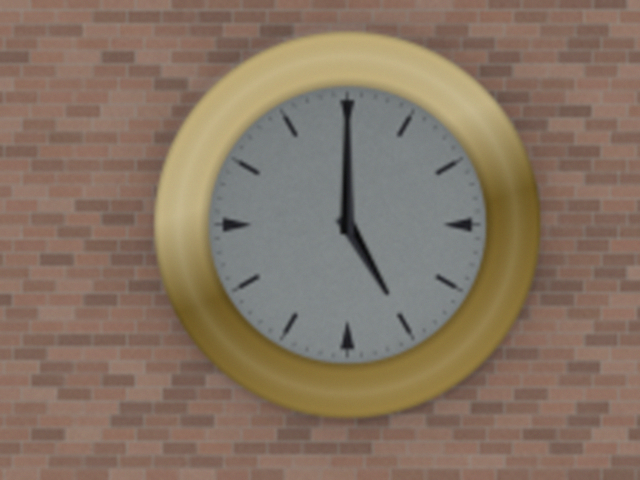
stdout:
**5:00**
